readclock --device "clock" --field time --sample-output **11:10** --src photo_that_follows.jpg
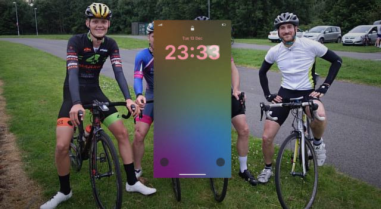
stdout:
**23:33**
